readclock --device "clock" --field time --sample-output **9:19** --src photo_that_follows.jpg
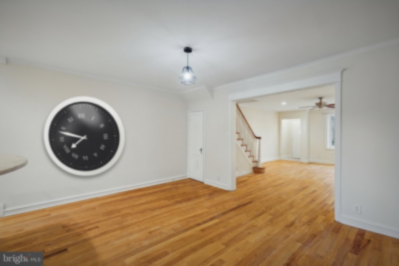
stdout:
**7:48**
